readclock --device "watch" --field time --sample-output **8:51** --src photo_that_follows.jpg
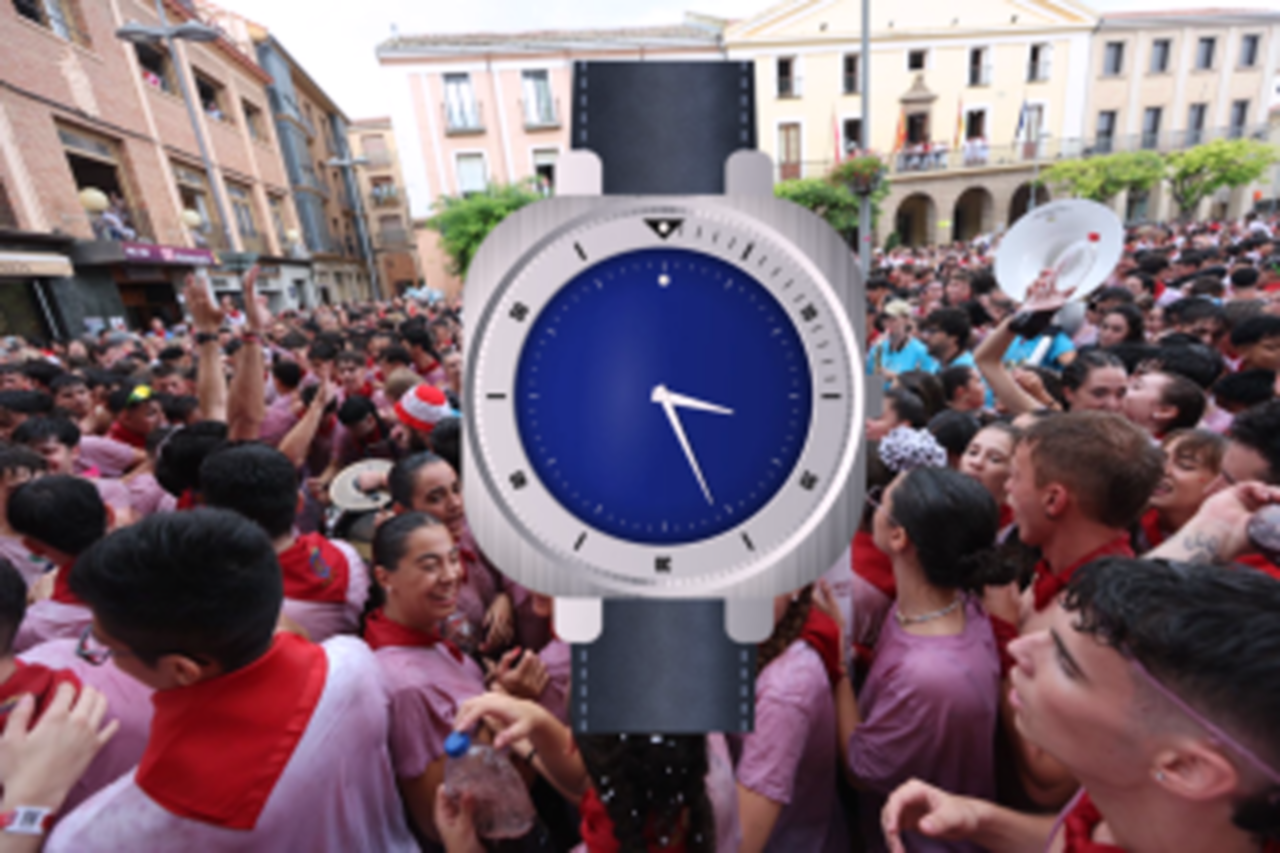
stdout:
**3:26**
